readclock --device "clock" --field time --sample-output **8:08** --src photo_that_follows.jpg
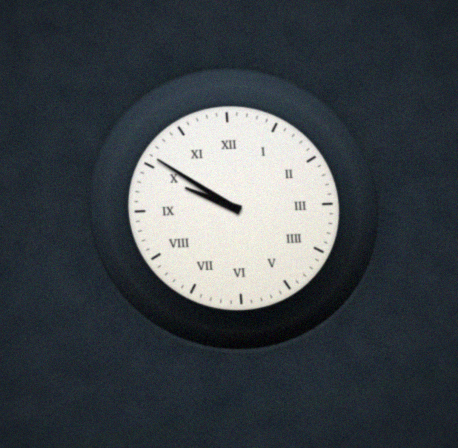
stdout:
**9:51**
